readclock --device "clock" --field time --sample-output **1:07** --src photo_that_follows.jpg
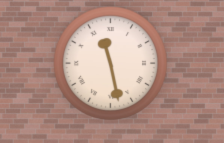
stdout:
**11:28**
